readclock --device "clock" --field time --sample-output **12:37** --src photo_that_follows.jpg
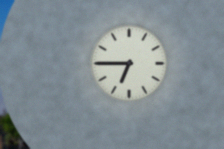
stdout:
**6:45**
